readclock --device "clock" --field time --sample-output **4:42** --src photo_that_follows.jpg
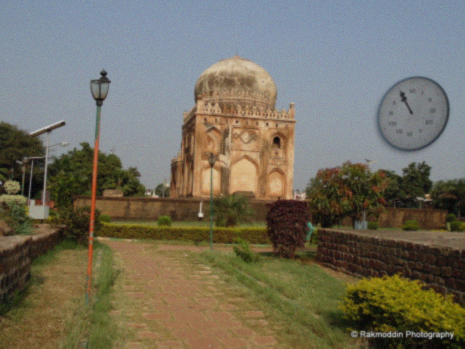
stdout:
**10:55**
